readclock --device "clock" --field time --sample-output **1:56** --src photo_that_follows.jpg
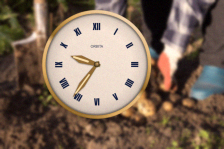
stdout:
**9:36**
